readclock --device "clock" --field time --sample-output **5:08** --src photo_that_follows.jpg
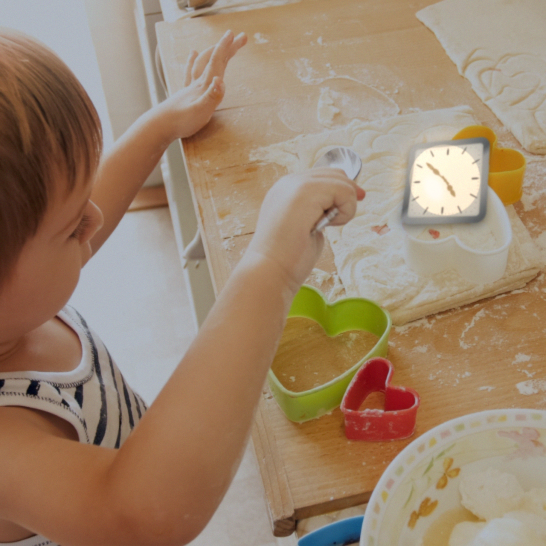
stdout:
**4:52**
